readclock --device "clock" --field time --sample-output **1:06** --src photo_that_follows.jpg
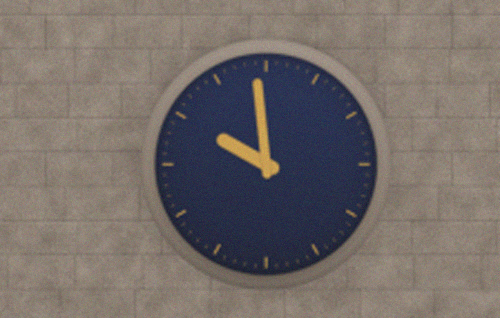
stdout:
**9:59**
